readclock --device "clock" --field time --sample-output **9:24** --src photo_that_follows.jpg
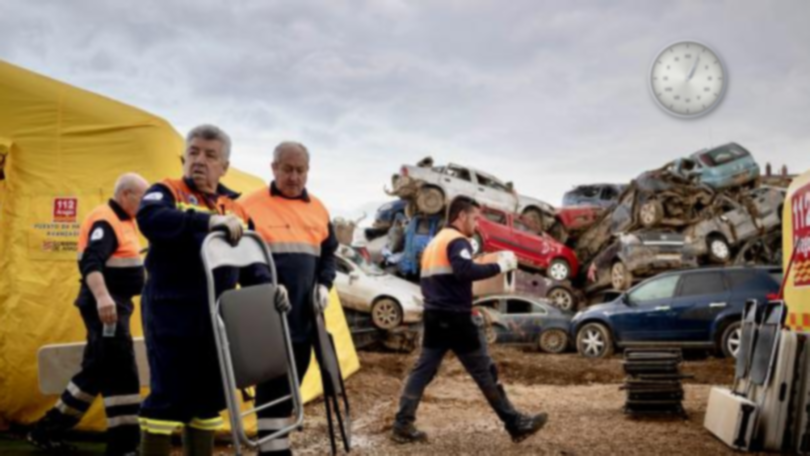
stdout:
**1:04**
